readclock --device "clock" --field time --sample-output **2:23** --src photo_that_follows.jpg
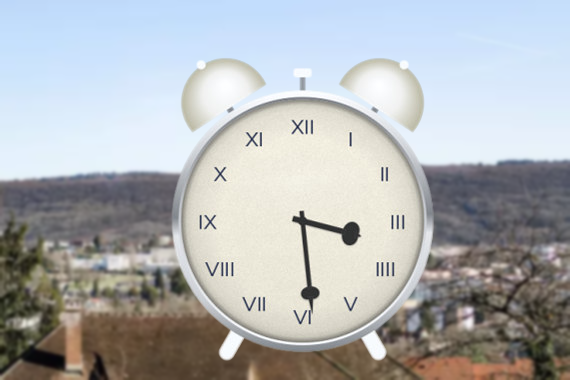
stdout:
**3:29**
